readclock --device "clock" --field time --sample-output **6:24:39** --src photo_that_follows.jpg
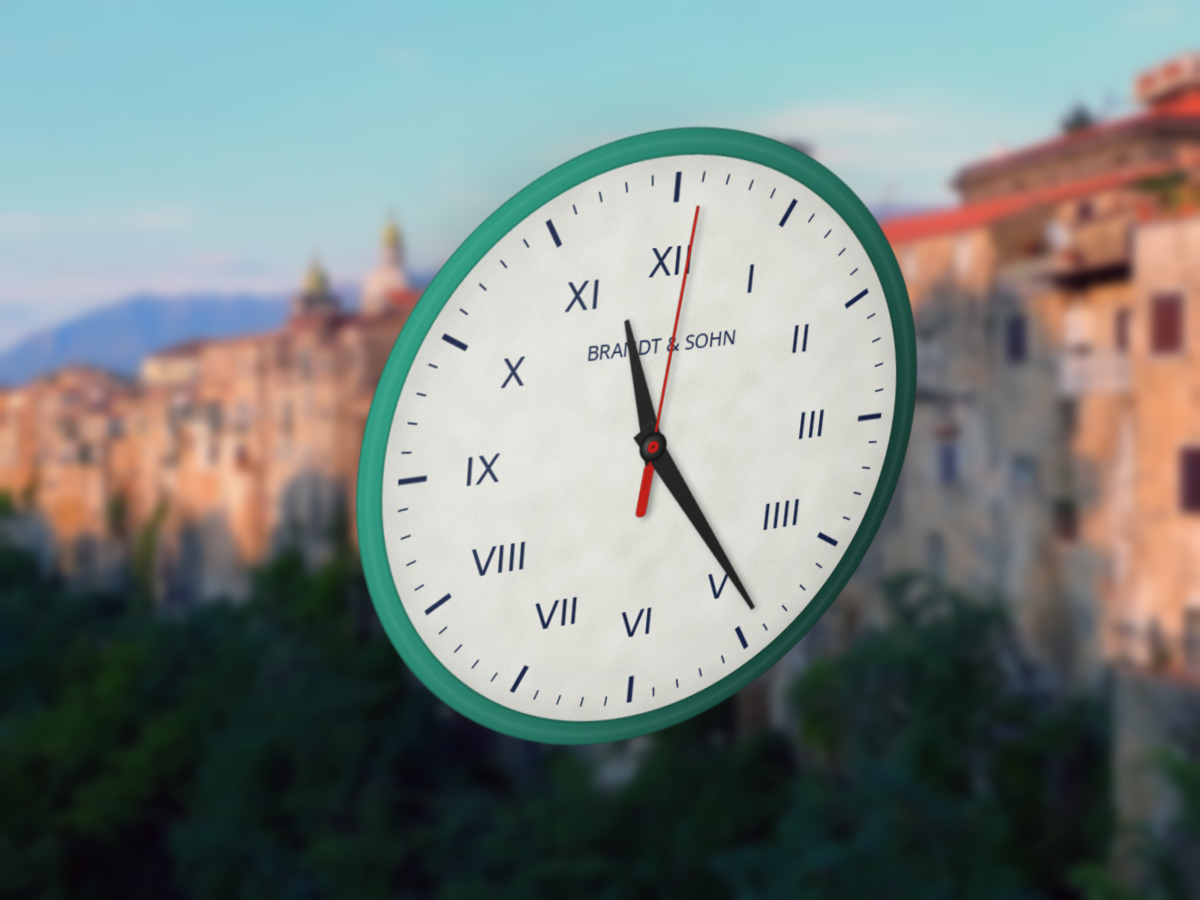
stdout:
**11:24:01**
